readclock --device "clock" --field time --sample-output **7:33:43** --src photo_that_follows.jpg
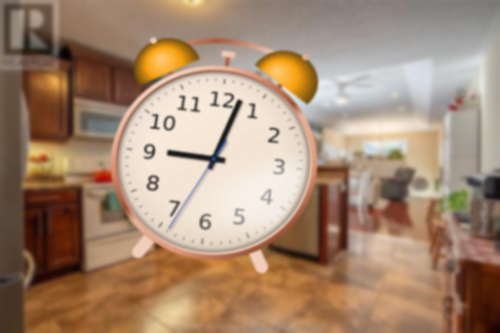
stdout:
**9:02:34**
